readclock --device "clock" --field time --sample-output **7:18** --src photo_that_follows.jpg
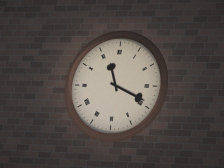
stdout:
**11:19**
